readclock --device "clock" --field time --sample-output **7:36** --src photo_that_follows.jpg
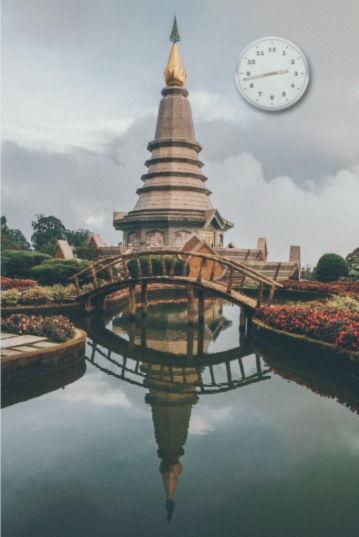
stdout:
**2:43**
